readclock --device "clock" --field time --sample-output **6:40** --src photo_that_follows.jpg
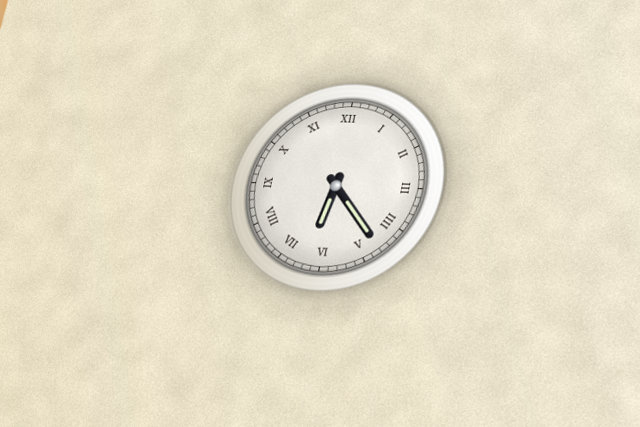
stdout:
**6:23**
